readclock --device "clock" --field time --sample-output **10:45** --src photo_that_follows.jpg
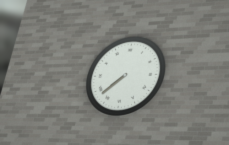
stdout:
**7:38**
